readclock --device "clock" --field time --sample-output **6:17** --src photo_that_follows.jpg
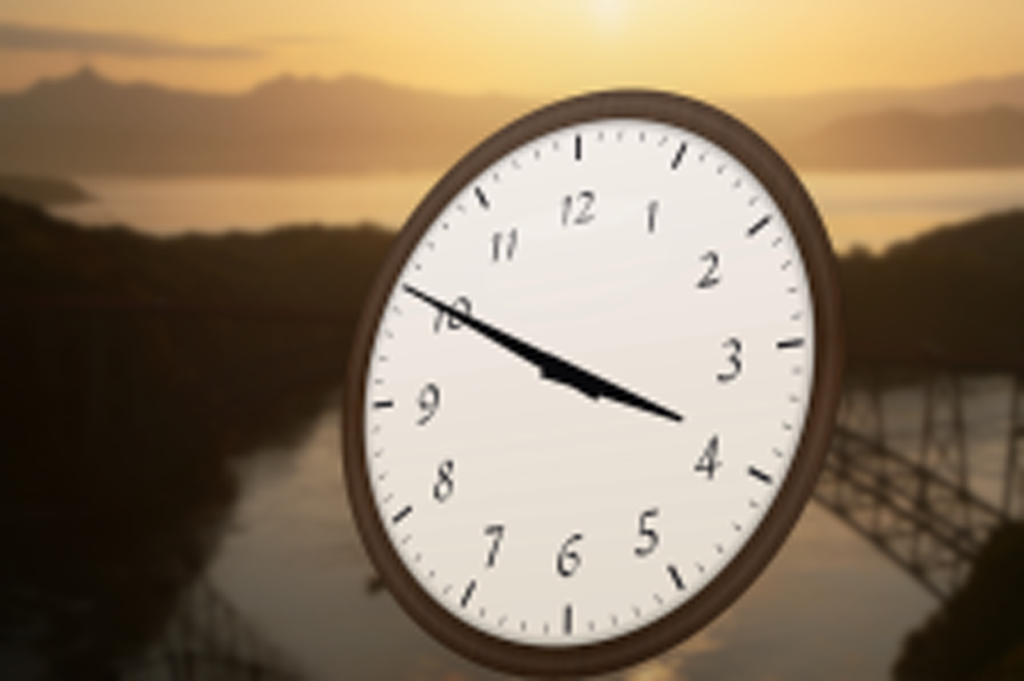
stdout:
**3:50**
